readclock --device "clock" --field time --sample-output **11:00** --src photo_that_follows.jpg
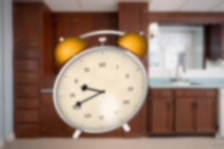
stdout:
**9:41**
